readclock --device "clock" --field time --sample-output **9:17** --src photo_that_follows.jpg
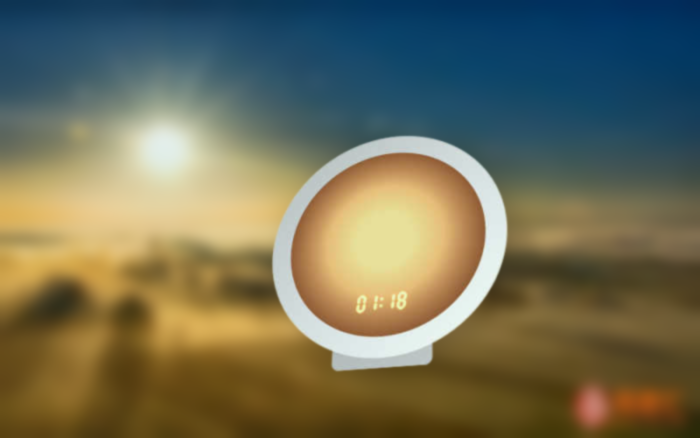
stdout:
**1:18**
